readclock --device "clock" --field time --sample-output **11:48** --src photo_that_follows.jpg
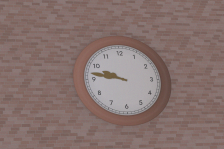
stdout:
**9:47**
